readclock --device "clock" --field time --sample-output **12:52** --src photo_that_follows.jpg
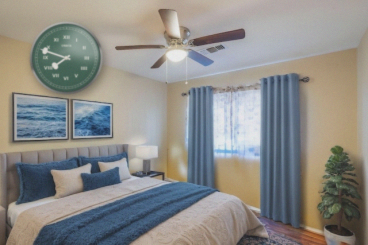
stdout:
**7:48**
